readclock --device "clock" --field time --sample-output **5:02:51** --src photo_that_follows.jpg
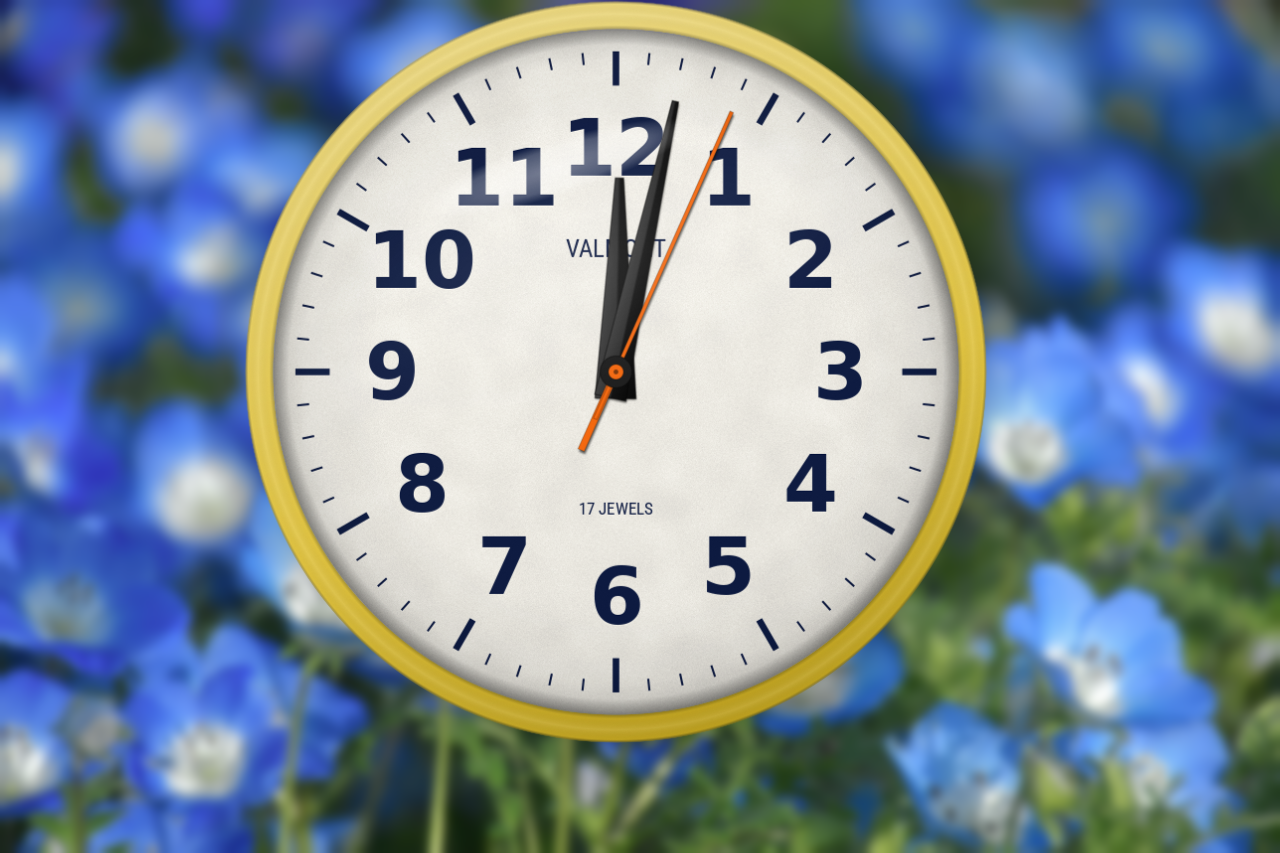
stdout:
**12:02:04**
